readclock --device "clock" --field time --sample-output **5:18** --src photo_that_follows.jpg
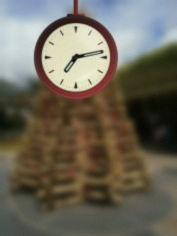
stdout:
**7:13**
